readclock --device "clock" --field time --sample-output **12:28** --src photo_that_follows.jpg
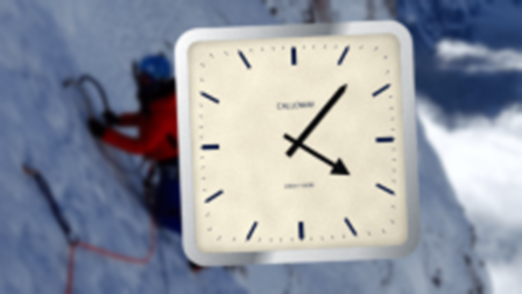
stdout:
**4:07**
